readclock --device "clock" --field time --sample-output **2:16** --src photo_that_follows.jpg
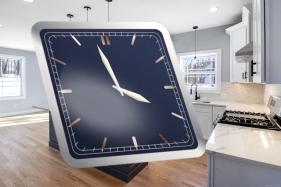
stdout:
**3:58**
